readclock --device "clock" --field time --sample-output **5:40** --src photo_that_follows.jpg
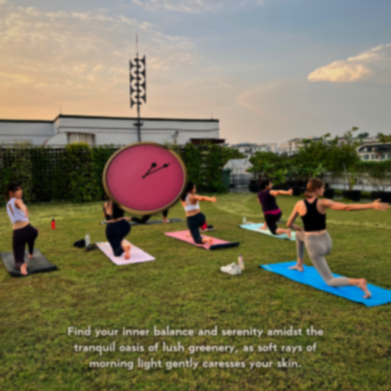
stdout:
**1:10**
